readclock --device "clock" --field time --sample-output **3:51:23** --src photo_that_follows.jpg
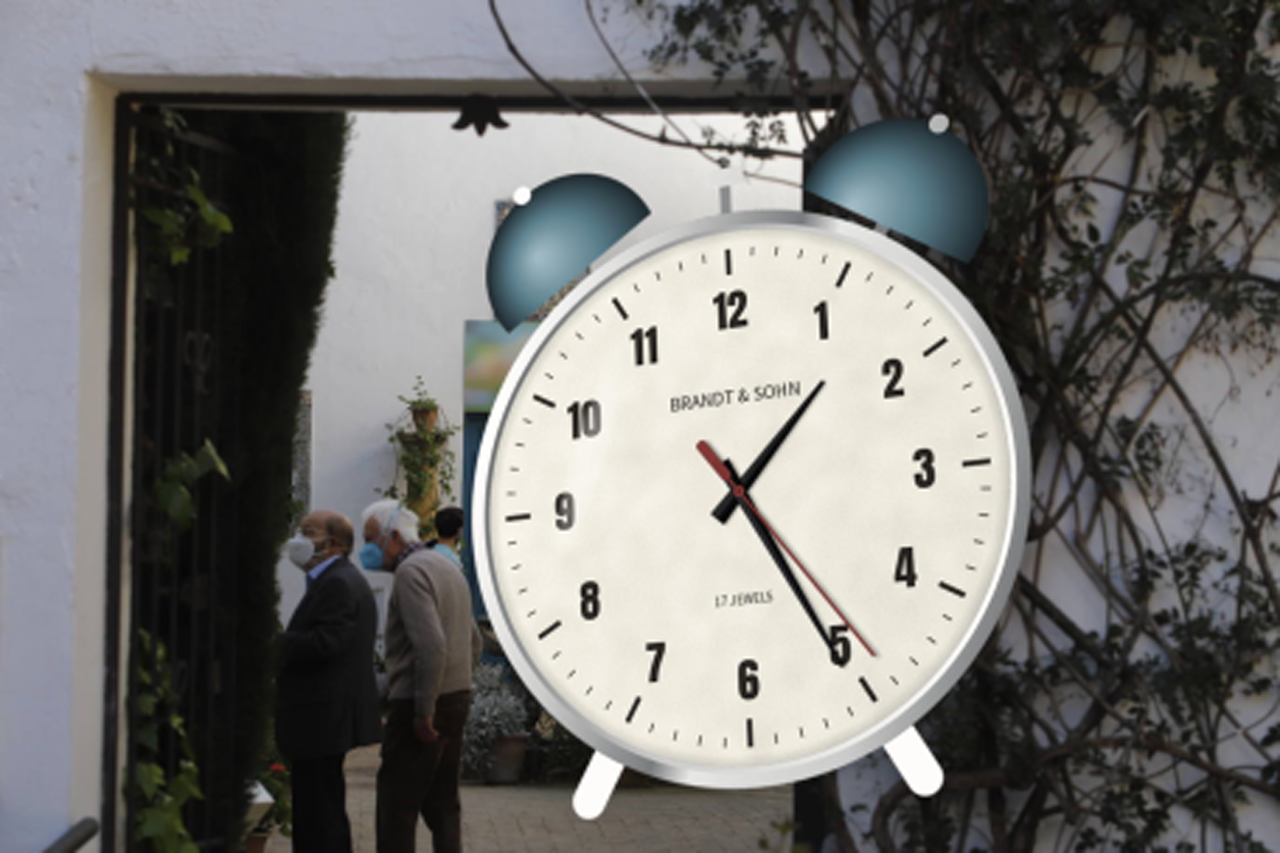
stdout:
**1:25:24**
